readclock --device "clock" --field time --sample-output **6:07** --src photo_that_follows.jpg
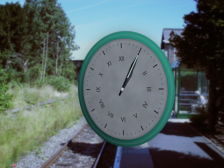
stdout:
**1:05**
